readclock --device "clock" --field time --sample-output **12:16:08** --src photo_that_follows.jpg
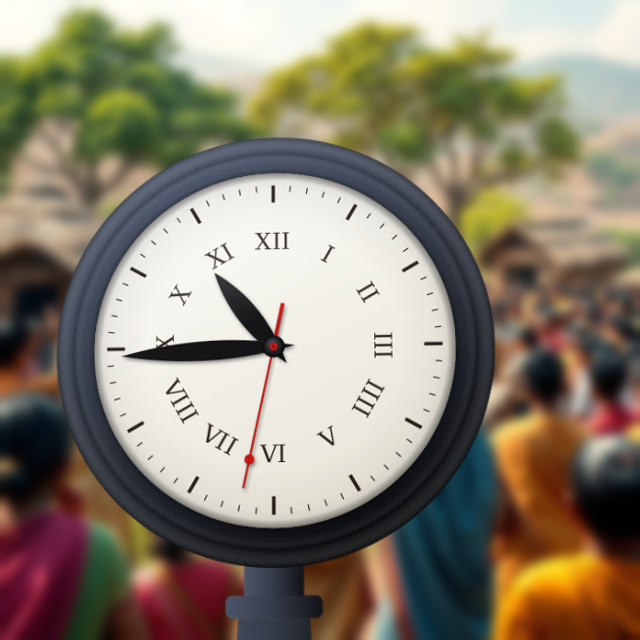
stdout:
**10:44:32**
